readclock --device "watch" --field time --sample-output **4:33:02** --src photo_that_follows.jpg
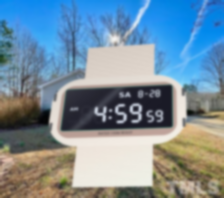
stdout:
**4:59:59**
